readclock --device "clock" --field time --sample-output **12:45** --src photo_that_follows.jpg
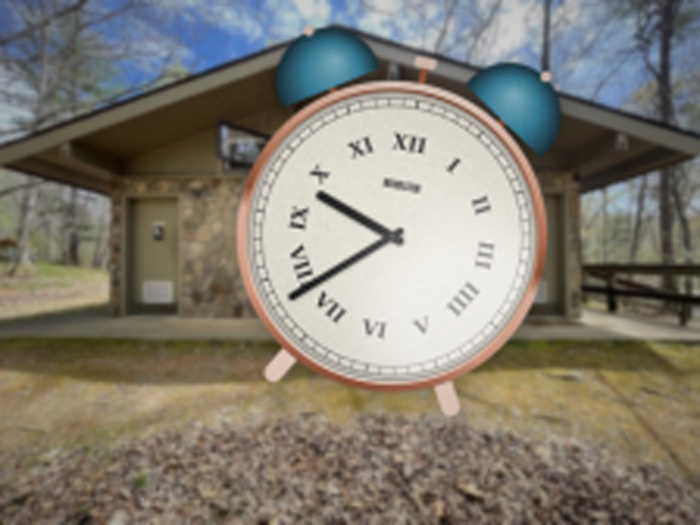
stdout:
**9:38**
